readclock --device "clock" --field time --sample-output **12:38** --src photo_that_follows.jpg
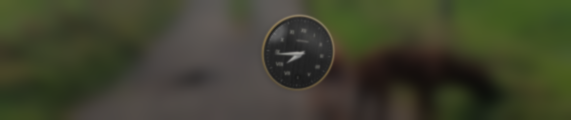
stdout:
**7:44**
